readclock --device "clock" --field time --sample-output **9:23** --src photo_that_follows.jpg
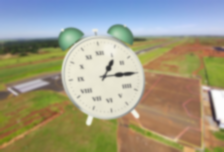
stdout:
**1:15**
